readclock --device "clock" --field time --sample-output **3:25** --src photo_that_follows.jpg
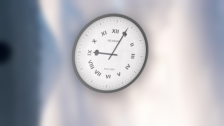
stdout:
**9:04**
